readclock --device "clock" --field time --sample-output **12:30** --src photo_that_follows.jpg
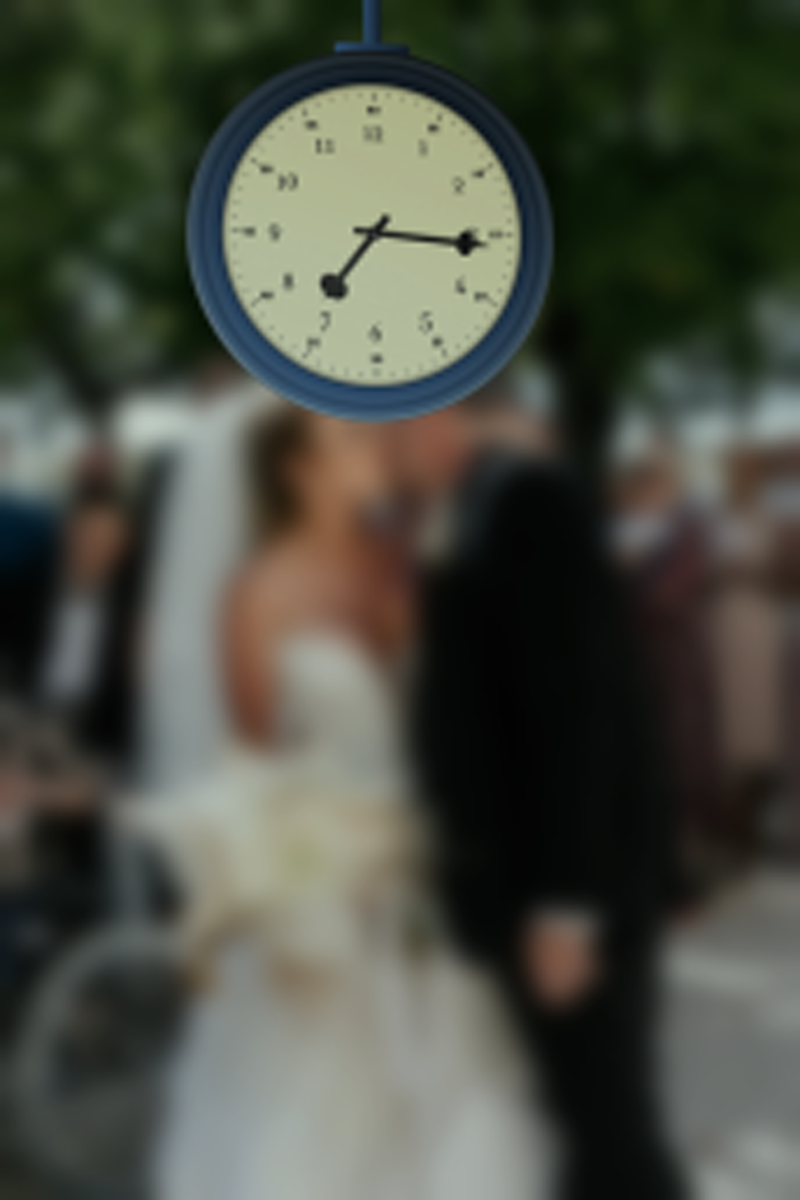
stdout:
**7:16**
